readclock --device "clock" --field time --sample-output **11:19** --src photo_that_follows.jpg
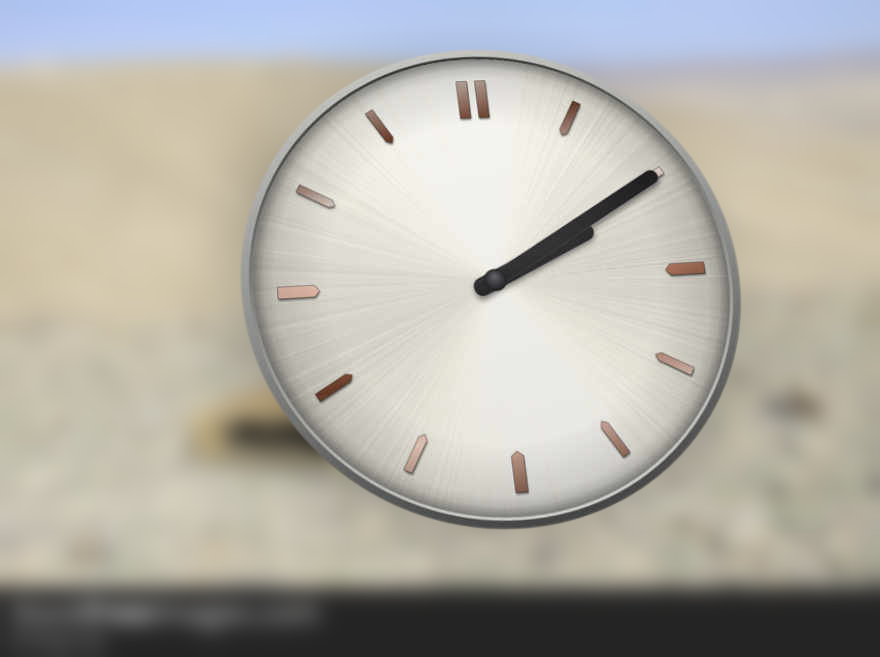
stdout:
**2:10**
